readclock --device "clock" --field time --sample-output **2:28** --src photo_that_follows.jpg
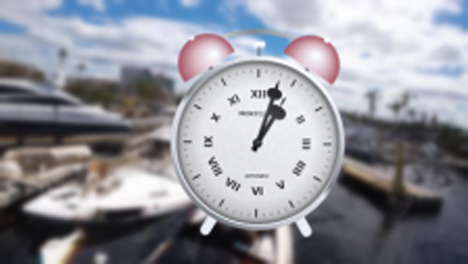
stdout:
**1:03**
